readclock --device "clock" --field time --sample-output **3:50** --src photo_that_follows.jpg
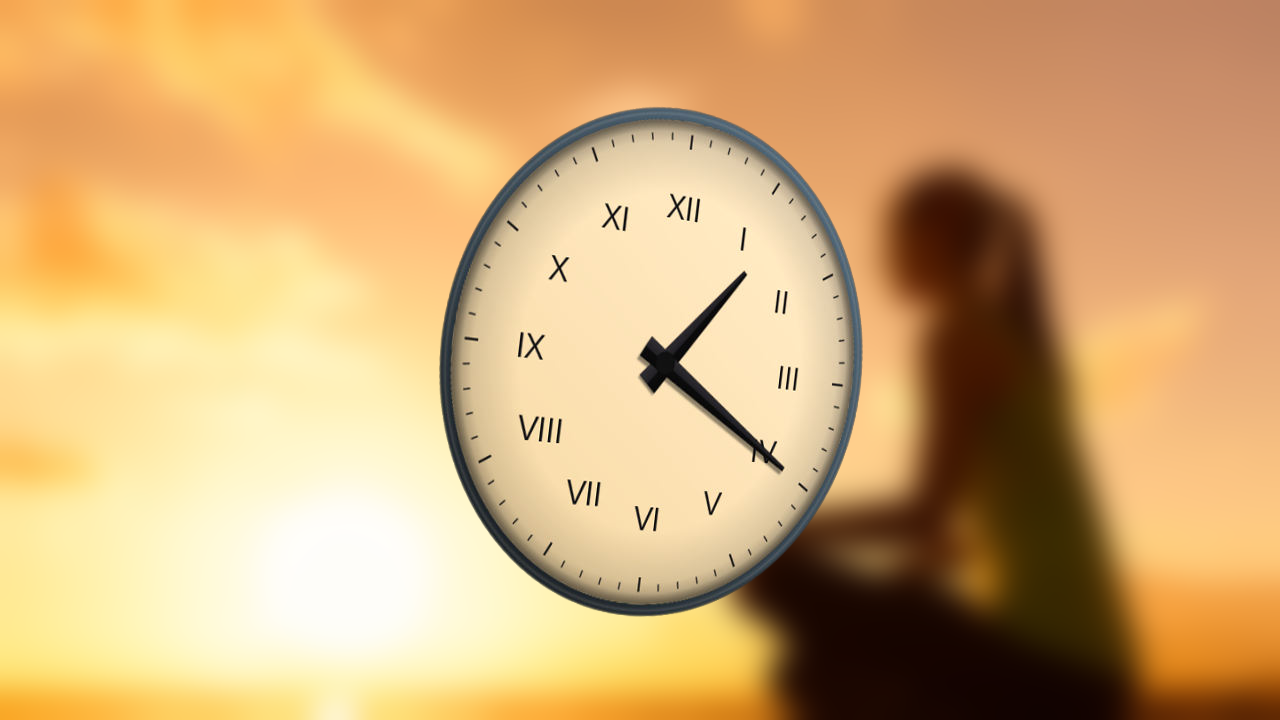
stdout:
**1:20**
